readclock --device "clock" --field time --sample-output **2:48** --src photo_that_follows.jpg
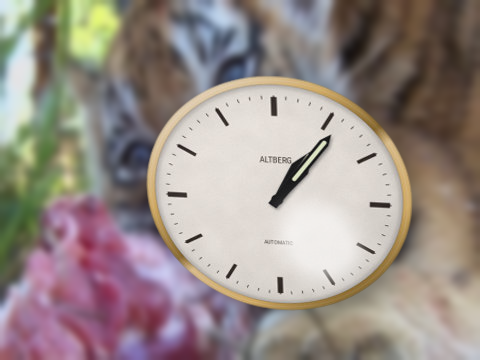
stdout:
**1:06**
